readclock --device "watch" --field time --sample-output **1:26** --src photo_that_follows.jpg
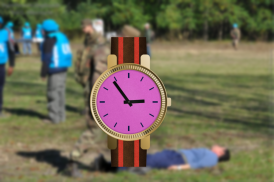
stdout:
**2:54**
